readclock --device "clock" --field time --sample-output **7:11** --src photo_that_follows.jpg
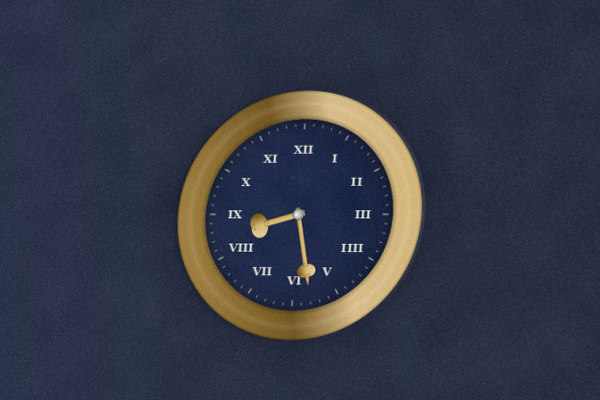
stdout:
**8:28**
